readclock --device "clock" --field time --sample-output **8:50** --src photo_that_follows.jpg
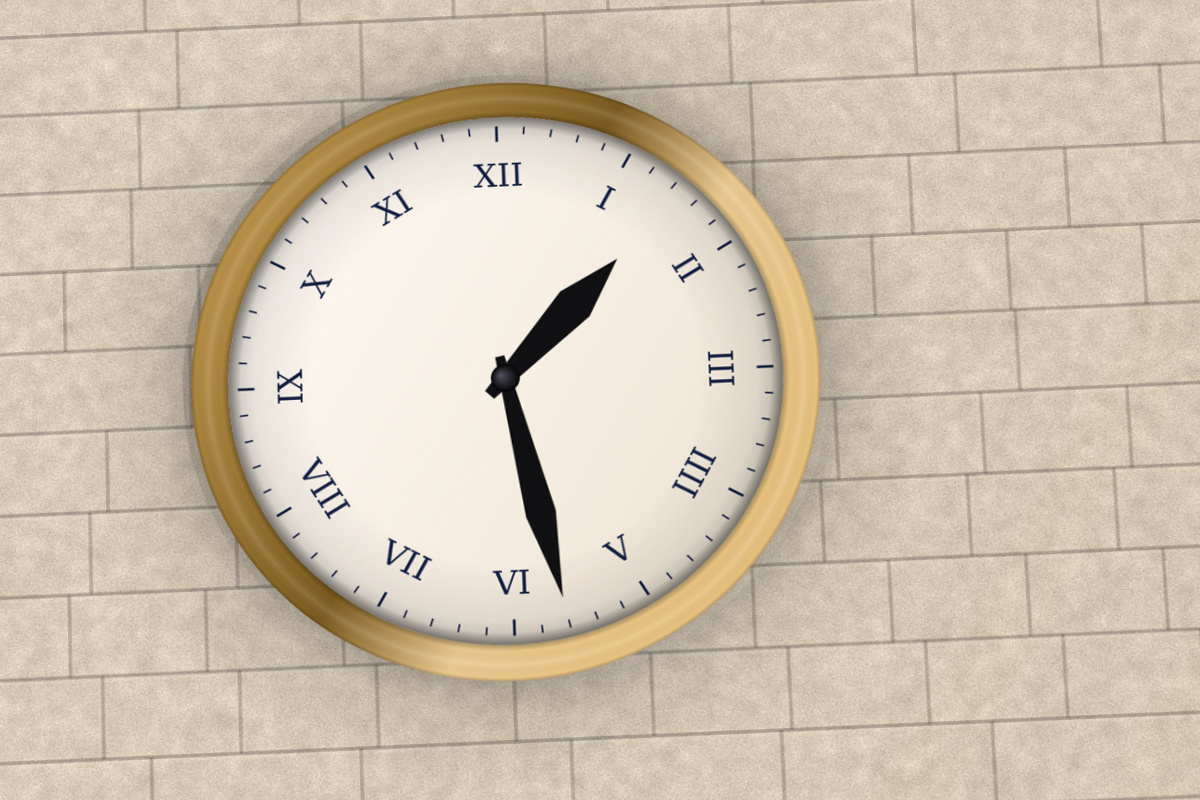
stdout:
**1:28**
